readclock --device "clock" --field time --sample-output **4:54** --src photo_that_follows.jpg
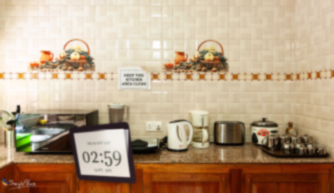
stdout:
**2:59**
